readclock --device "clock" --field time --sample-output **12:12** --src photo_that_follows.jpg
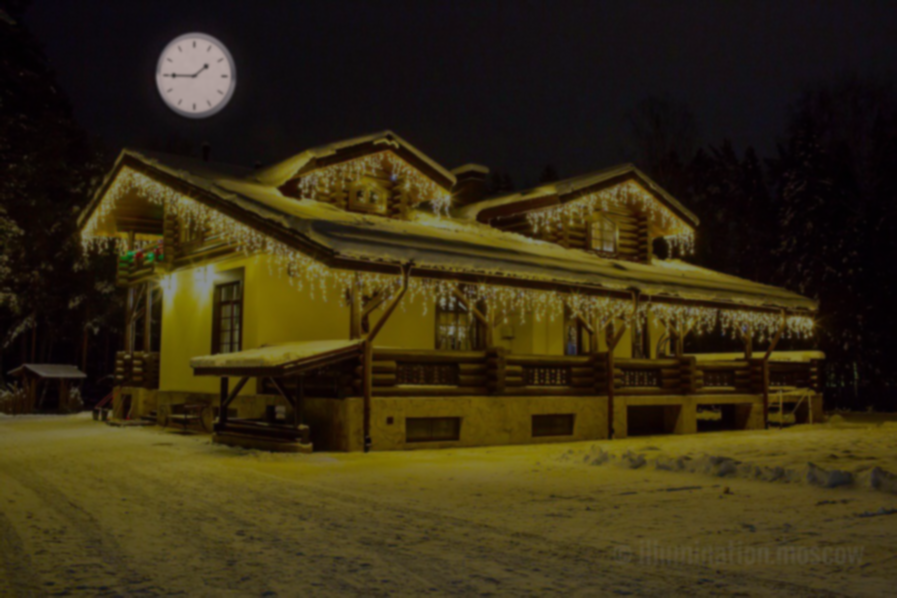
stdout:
**1:45**
